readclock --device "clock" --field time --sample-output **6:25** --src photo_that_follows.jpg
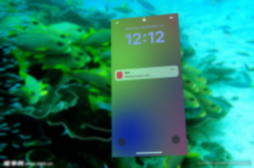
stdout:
**12:12**
